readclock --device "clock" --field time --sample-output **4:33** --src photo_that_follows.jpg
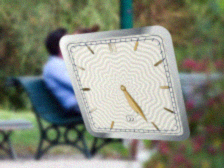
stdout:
**5:26**
